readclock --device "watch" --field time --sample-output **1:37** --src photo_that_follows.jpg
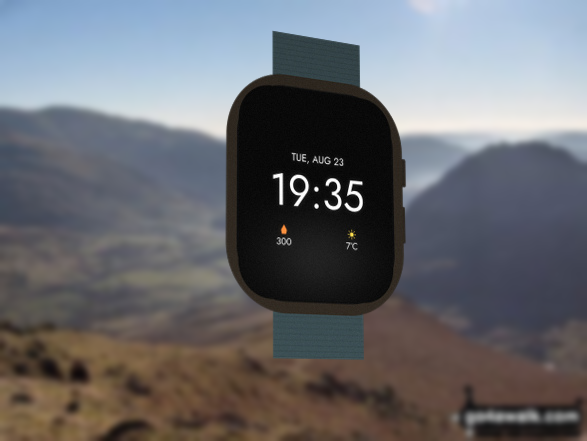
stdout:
**19:35**
